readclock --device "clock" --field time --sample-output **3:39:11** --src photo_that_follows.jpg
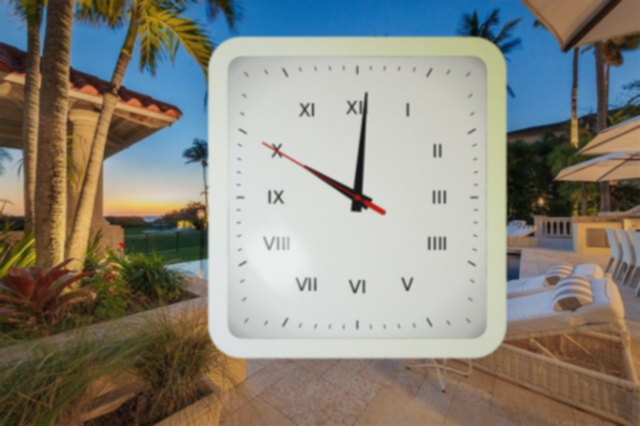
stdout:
**10:00:50**
